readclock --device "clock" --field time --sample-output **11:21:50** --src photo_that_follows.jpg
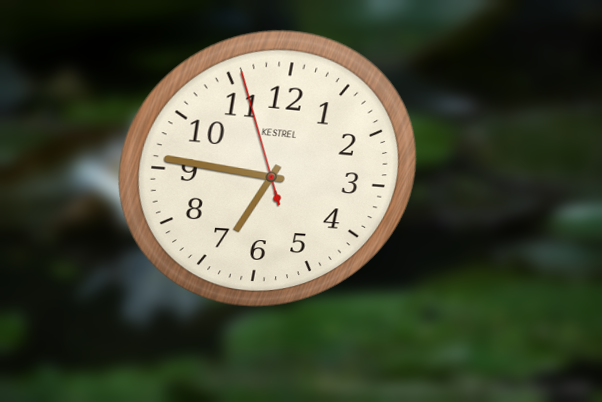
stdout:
**6:45:56**
